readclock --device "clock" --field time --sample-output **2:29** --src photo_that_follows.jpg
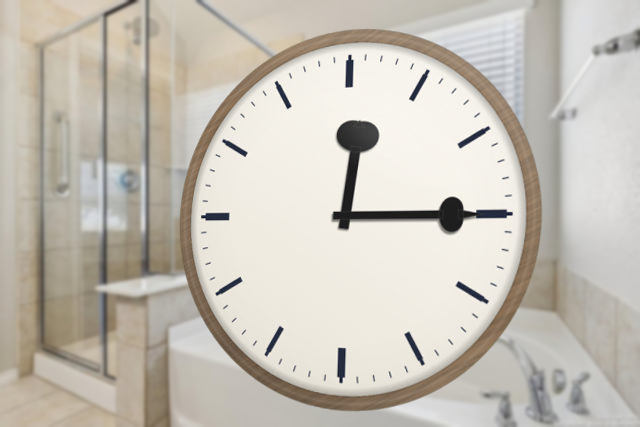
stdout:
**12:15**
